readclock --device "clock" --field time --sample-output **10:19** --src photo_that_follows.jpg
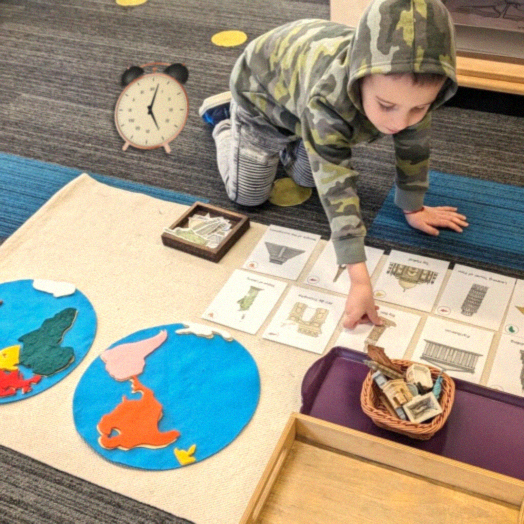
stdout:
**5:02**
